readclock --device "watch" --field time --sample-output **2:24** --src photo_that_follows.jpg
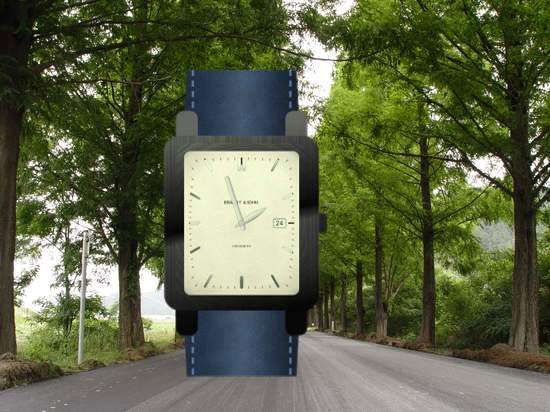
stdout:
**1:57**
